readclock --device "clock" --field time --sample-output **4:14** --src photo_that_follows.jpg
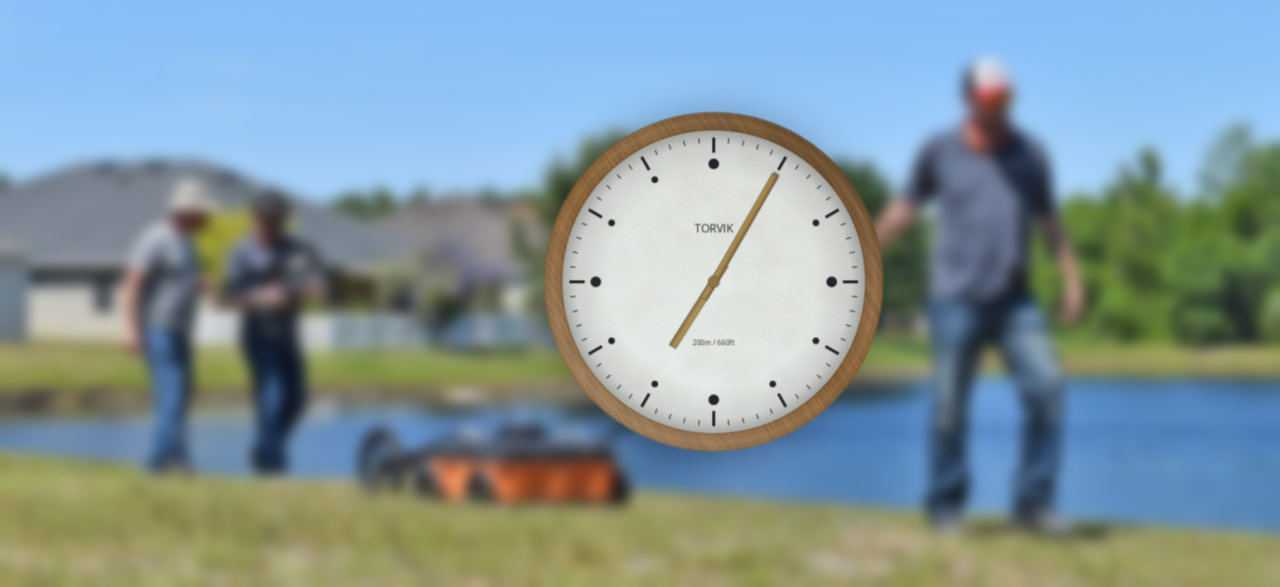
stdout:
**7:05**
